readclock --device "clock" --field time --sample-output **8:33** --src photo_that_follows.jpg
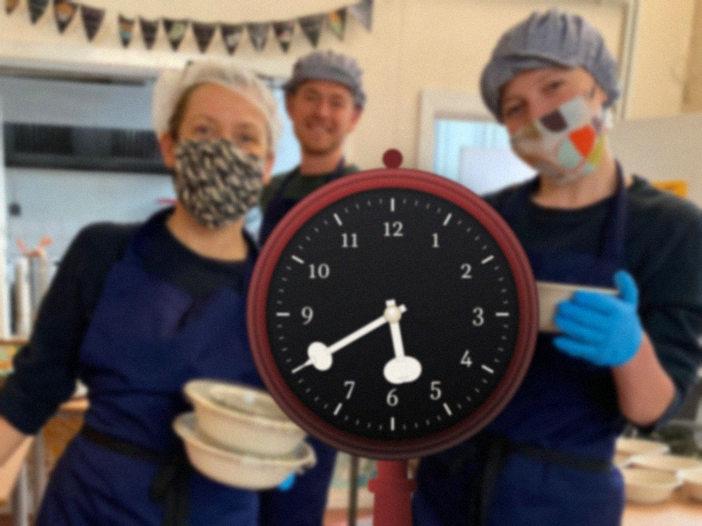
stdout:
**5:40**
